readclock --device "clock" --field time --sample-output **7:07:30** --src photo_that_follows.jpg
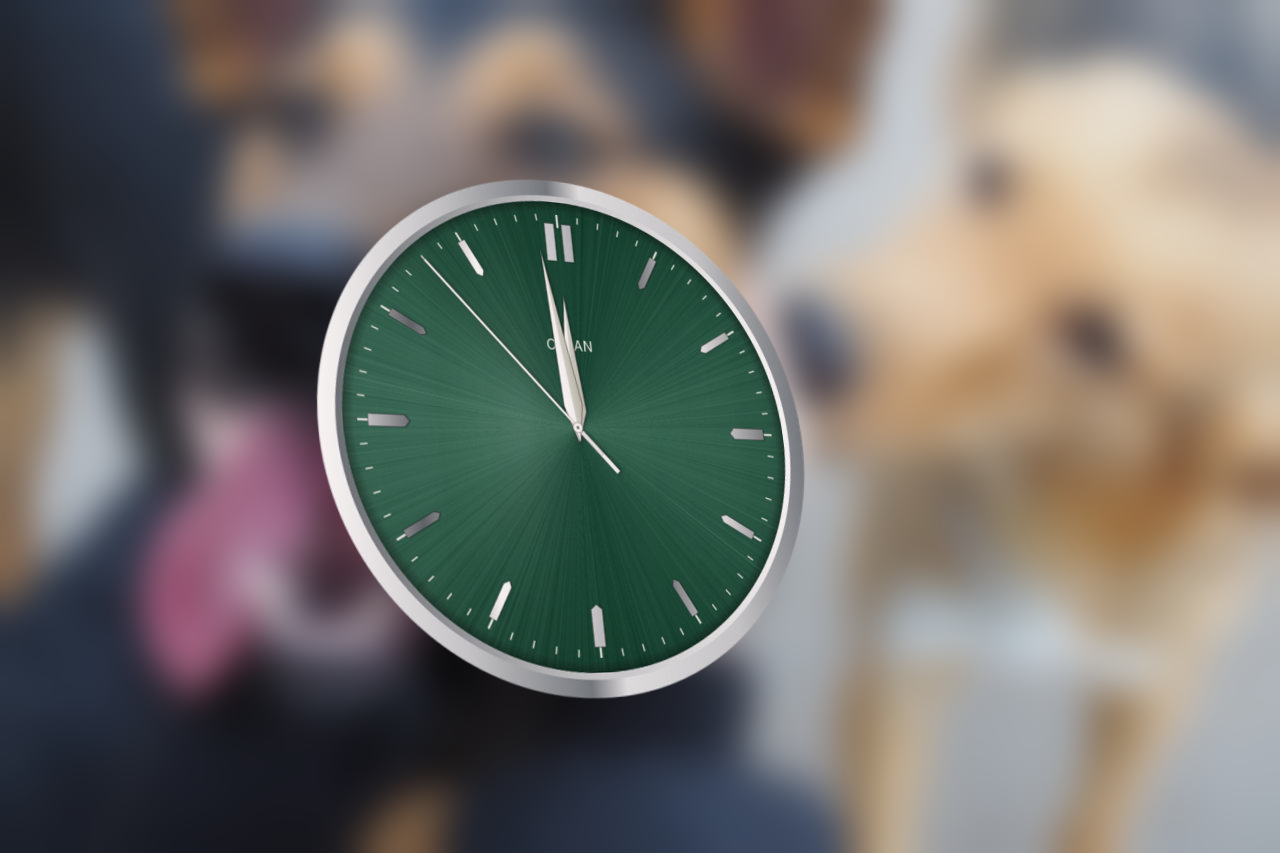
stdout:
**11:58:53**
